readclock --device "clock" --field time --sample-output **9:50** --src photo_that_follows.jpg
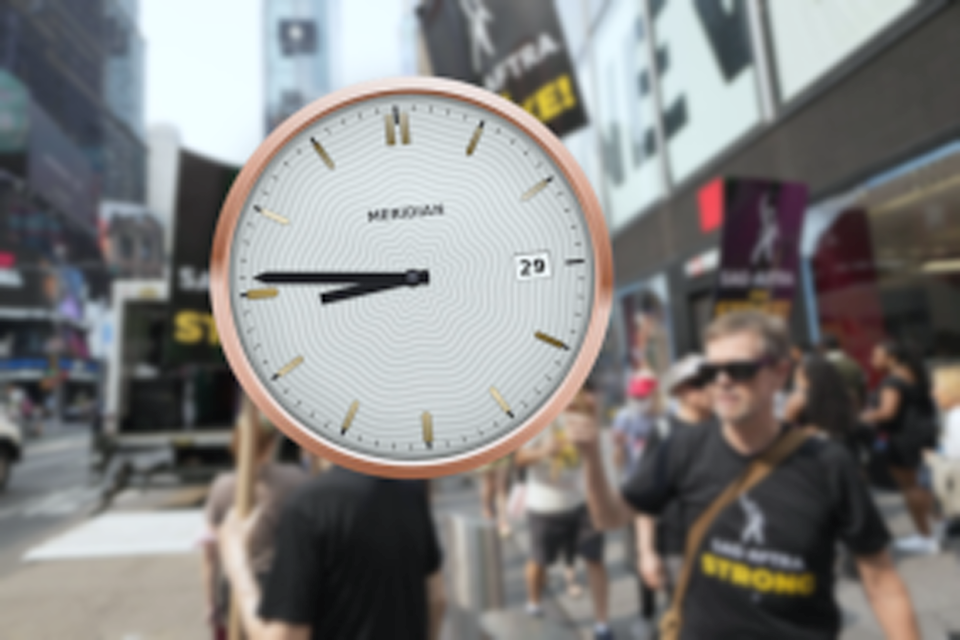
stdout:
**8:46**
